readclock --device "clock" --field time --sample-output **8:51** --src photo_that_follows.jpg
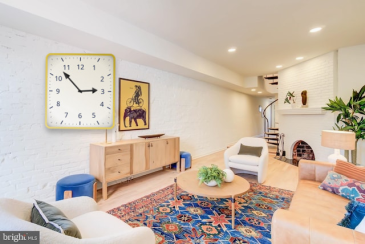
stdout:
**2:53**
